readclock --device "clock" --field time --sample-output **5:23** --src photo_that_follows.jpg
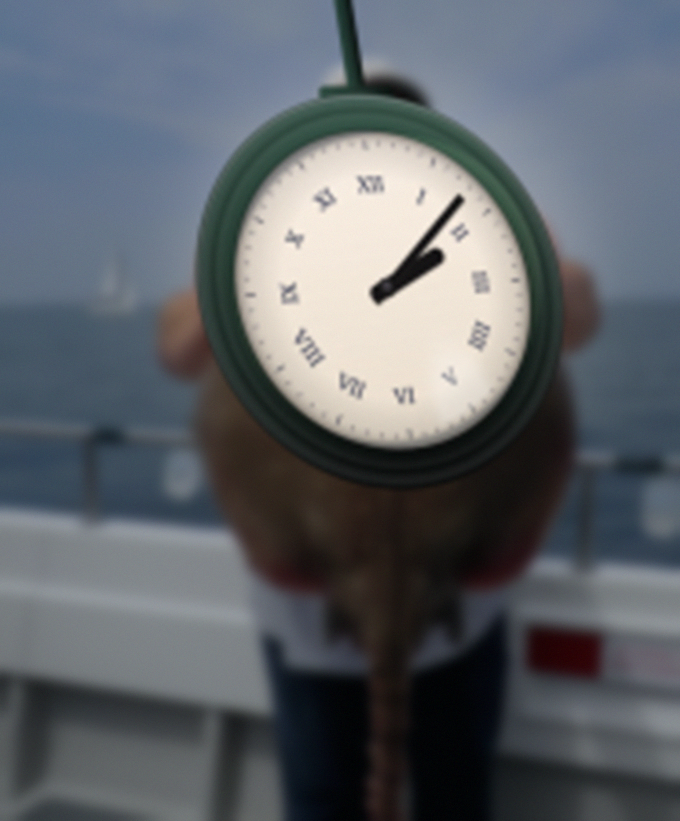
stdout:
**2:08**
